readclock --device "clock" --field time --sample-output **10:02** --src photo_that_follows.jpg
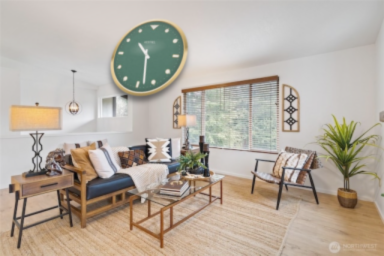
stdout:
**10:28**
